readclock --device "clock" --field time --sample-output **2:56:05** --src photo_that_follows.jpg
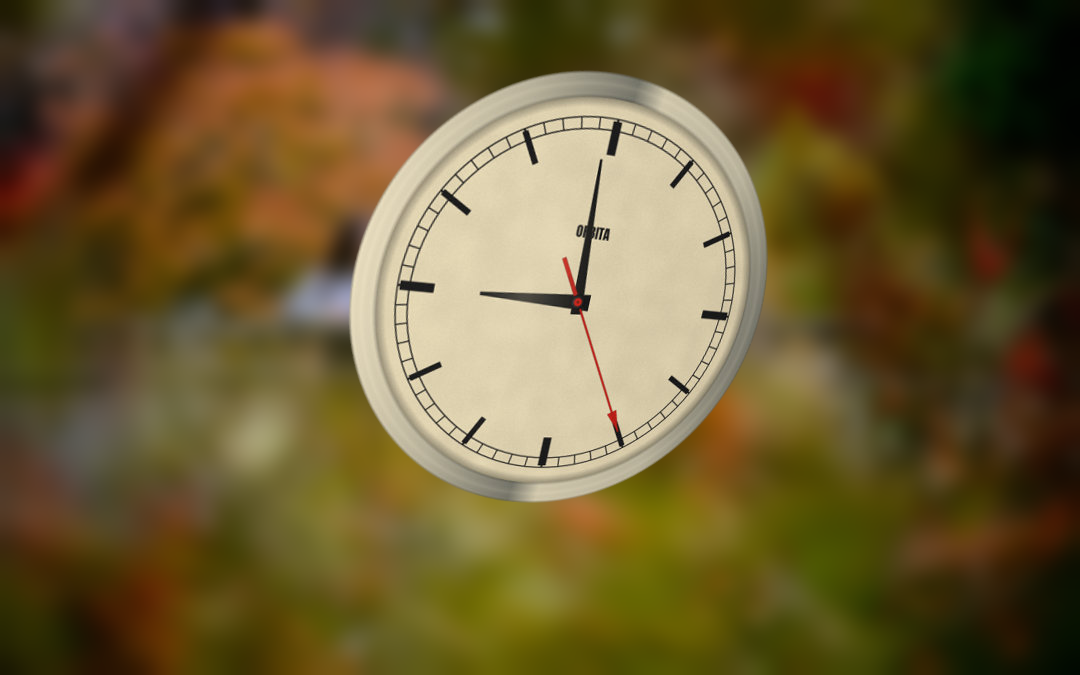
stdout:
**8:59:25**
